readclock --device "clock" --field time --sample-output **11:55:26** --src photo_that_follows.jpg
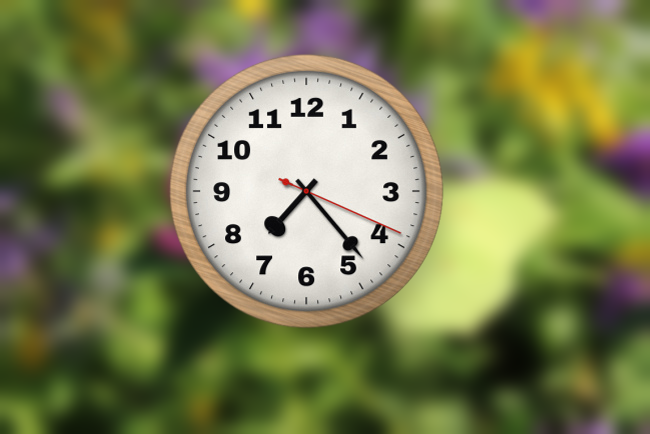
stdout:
**7:23:19**
